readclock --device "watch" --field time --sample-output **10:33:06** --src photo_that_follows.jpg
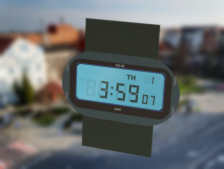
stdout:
**3:59:07**
